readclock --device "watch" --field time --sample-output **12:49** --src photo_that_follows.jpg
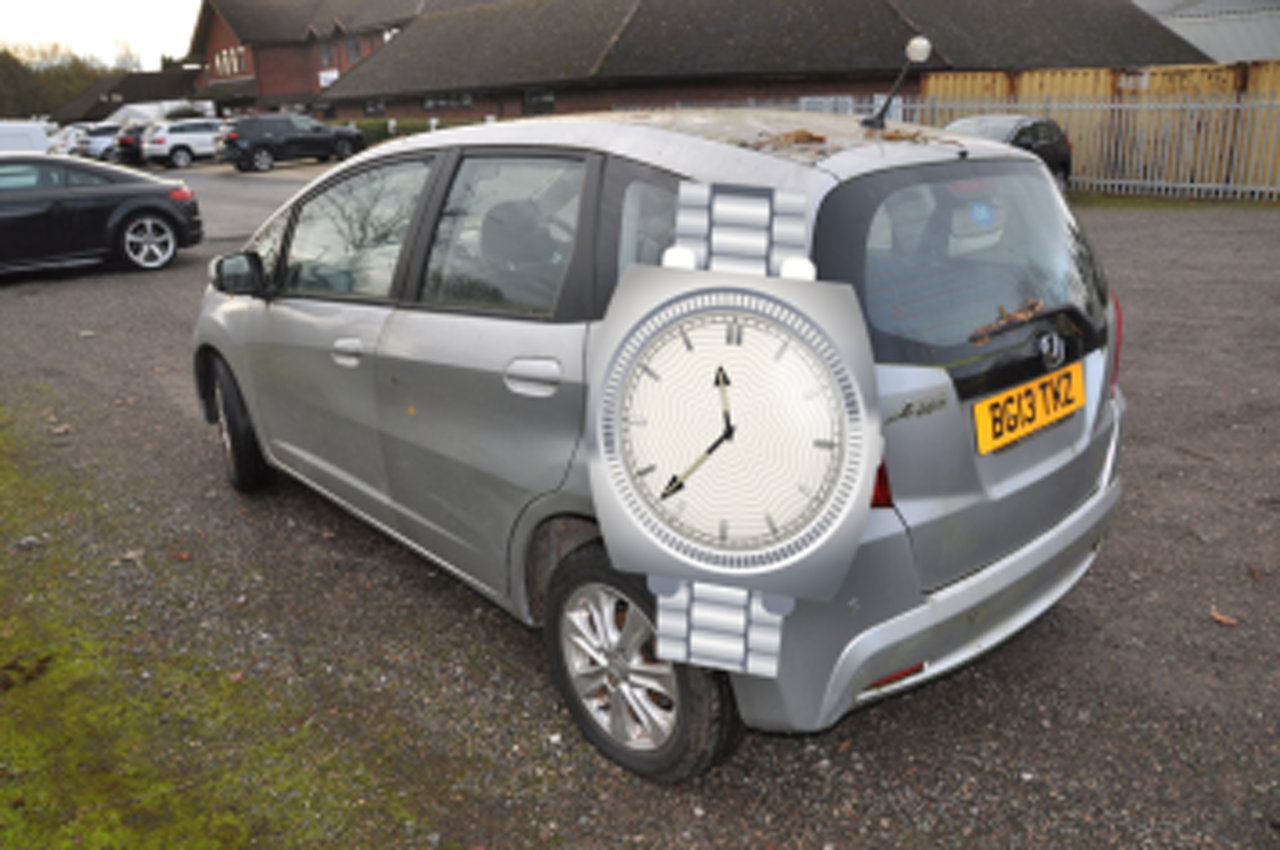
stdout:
**11:37**
